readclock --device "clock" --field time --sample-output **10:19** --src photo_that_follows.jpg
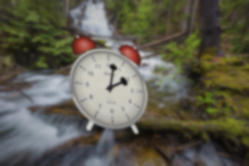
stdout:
**2:02**
